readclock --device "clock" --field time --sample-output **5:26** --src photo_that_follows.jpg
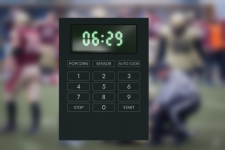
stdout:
**6:29**
